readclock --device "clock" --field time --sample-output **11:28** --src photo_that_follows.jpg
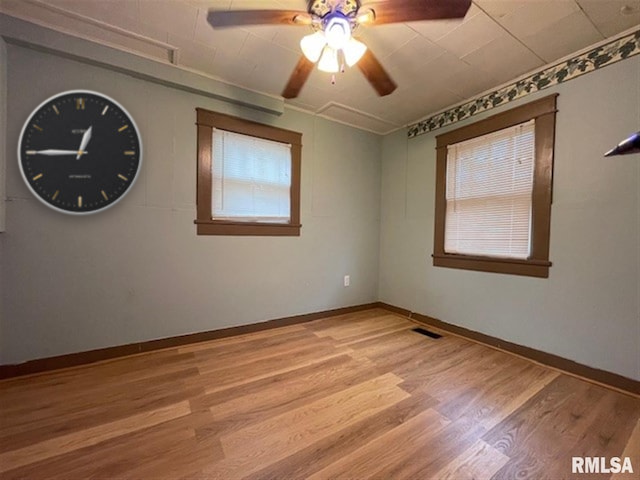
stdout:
**12:45**
